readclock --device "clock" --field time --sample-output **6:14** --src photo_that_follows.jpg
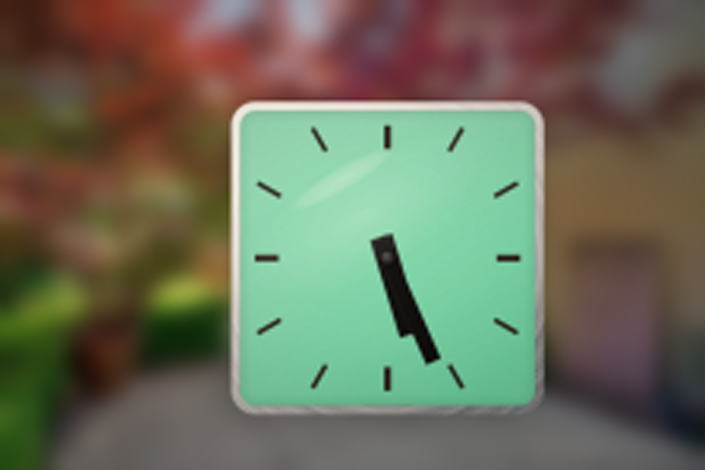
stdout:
**5:26**
